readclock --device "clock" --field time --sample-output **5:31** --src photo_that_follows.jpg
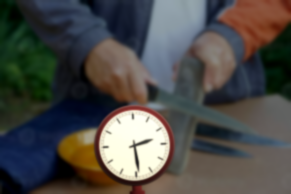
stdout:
**2:29**
